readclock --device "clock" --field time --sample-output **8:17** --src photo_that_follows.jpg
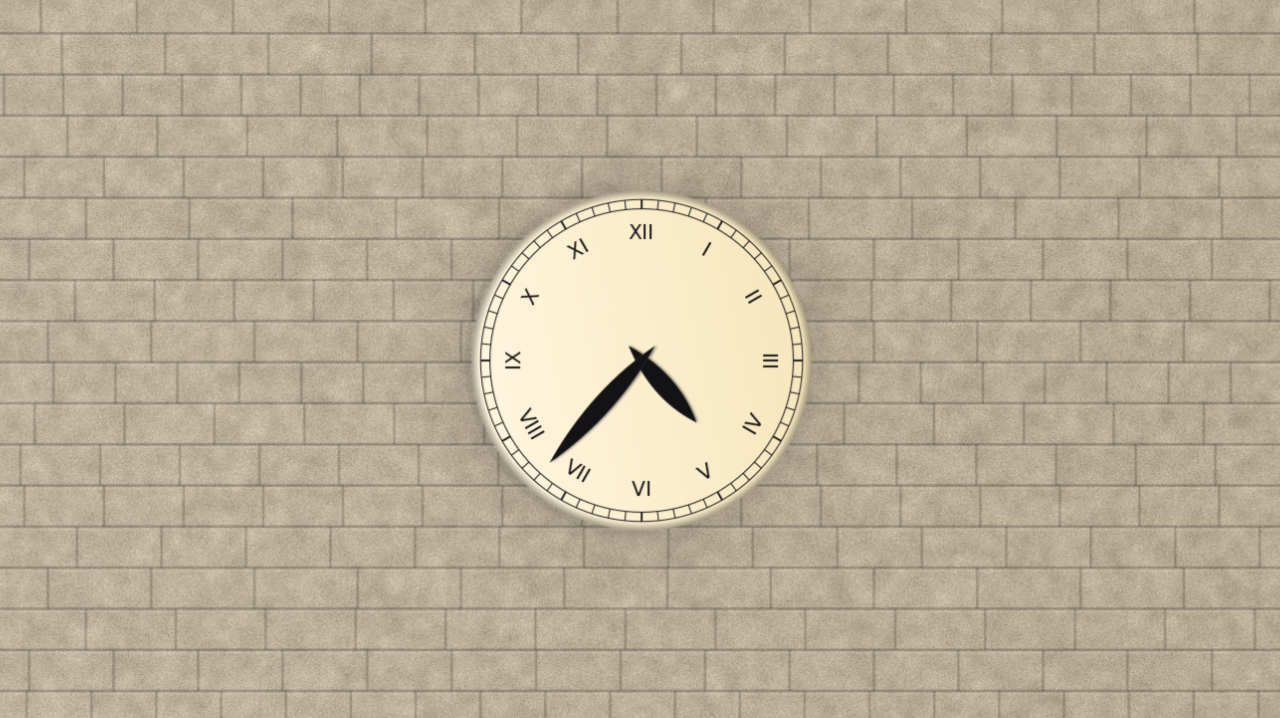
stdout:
**4:37**
